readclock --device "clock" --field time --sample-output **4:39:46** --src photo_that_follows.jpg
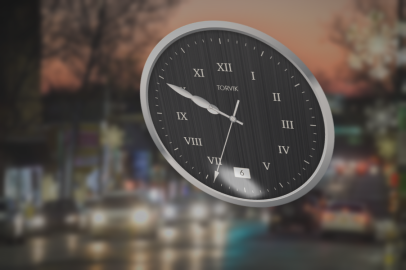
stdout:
**9:49:34**
